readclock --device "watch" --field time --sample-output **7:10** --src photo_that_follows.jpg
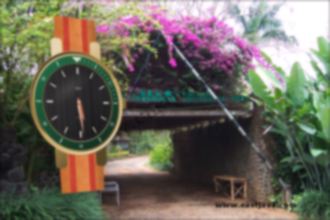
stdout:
**5:29**
